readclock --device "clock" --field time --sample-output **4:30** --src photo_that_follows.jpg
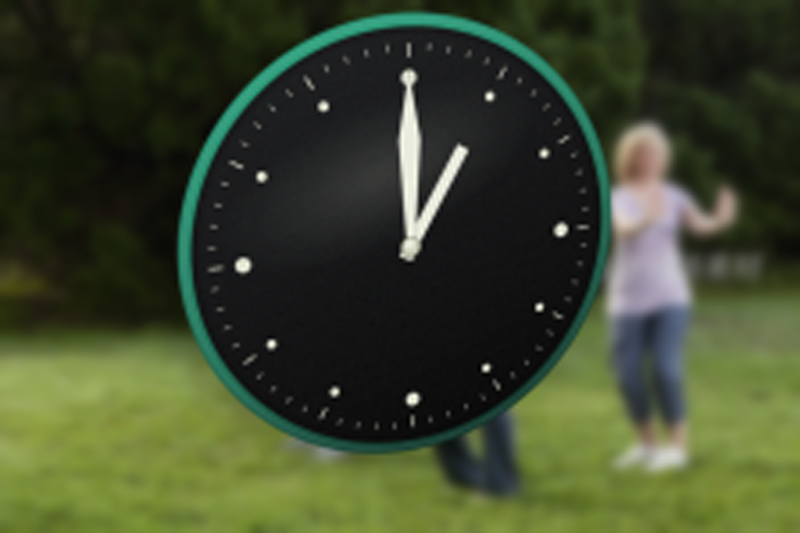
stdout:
**1:00**
